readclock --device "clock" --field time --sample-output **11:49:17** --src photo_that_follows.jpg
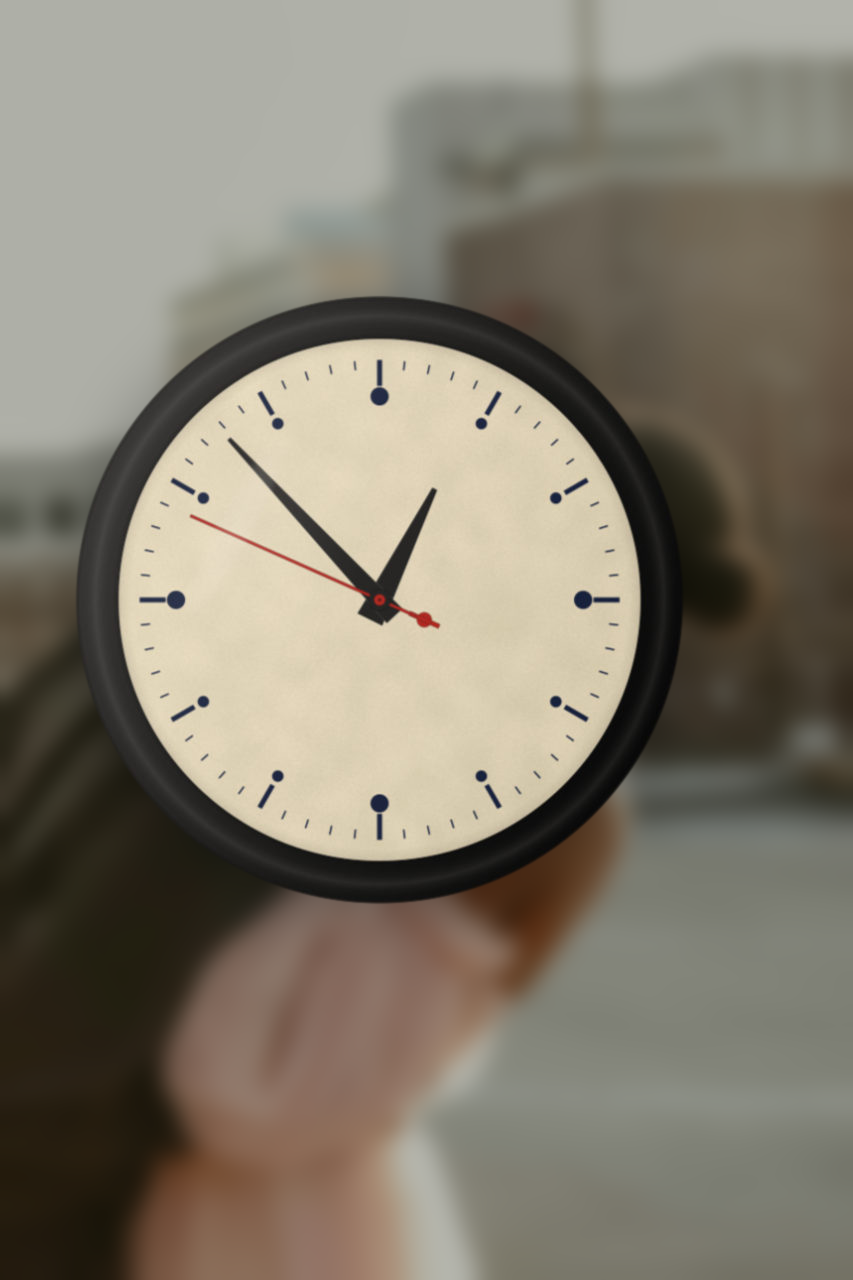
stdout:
**12:52:49**
